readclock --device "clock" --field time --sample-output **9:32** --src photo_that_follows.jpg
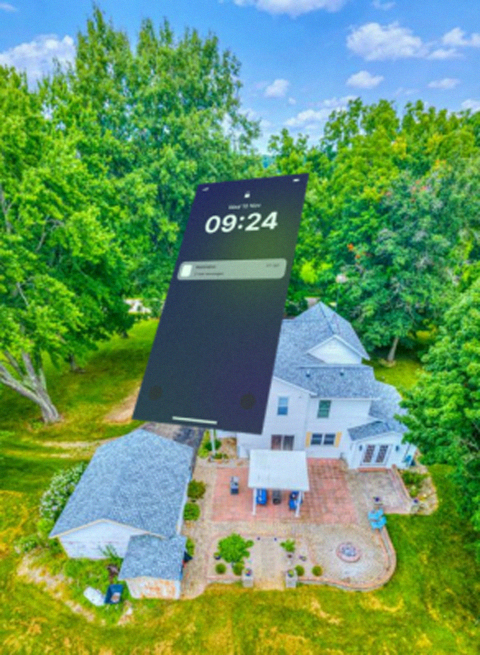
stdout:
**9:24**
